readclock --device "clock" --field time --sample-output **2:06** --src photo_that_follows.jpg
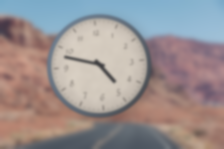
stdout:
**4:48**
